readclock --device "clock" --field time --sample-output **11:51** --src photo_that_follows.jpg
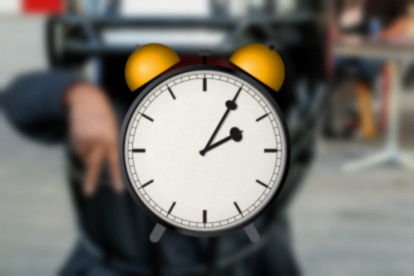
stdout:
**2:05**
